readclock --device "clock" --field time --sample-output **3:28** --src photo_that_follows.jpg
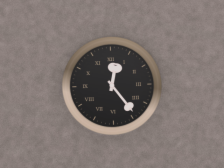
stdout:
**12:24**
